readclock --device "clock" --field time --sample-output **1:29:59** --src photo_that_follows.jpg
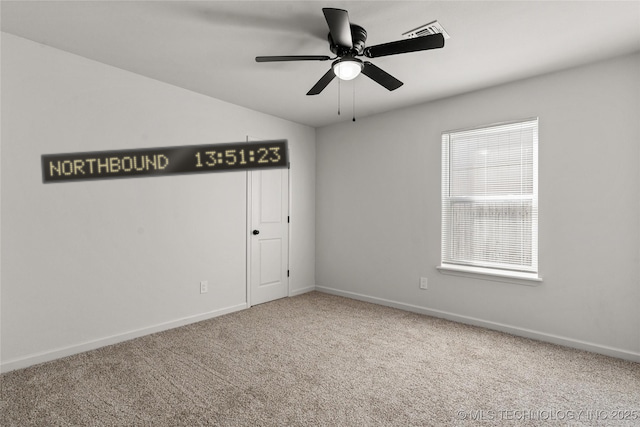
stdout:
**13:51:23**
